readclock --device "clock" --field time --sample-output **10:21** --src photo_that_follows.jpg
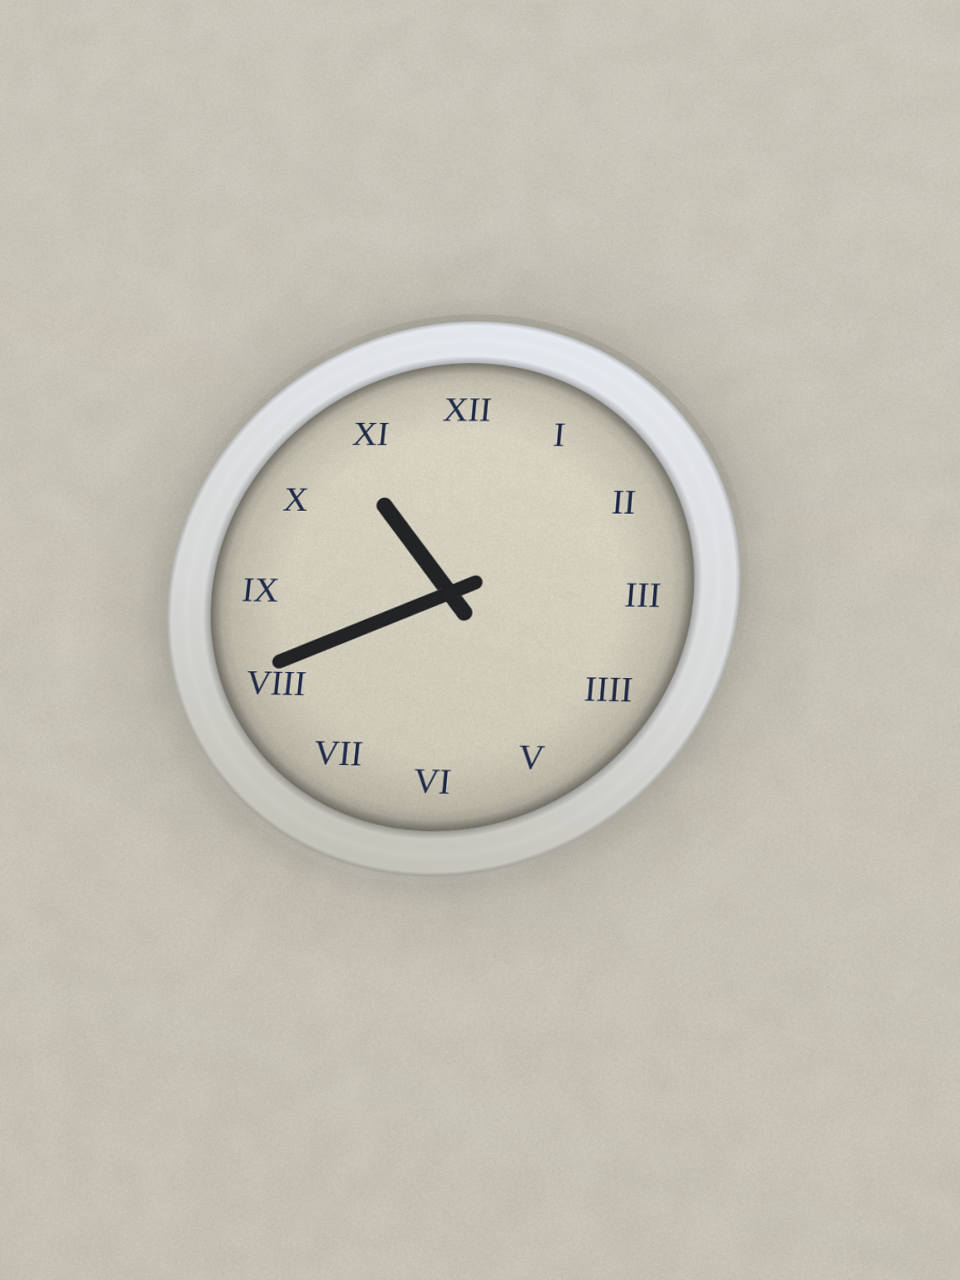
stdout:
**10:41**
